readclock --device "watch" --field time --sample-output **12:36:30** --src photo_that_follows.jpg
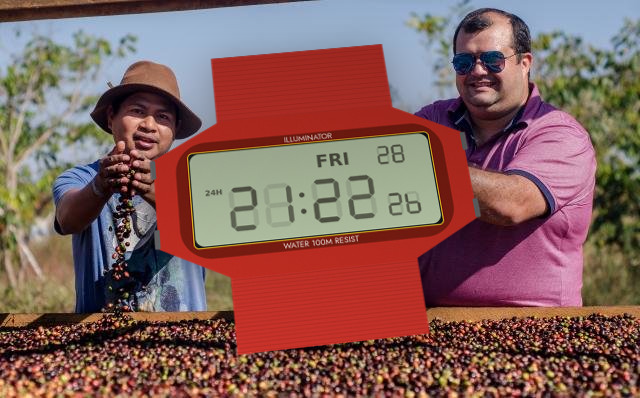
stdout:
**21:22:26**
